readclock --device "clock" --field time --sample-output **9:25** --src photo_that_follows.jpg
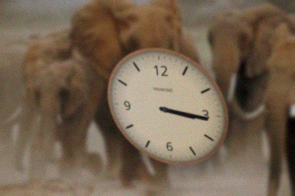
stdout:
**3:16**
